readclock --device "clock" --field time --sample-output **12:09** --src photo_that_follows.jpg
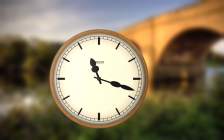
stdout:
**11:18**
